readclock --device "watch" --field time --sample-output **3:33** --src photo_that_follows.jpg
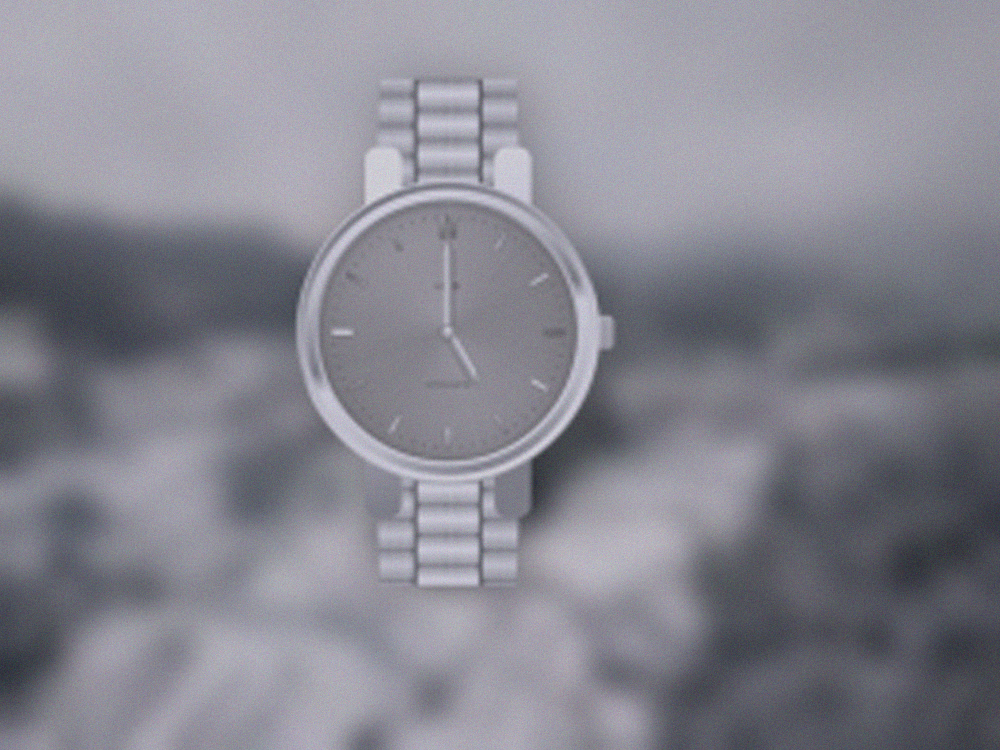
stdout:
**5:00**
